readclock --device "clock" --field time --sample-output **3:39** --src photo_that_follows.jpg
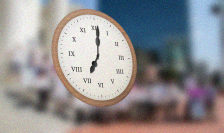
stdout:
**7:01**
